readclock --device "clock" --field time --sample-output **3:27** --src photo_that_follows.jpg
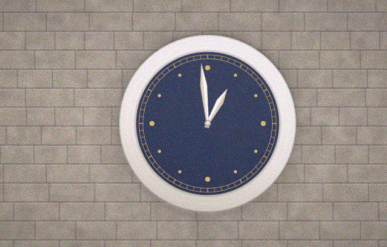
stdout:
**12:59**
